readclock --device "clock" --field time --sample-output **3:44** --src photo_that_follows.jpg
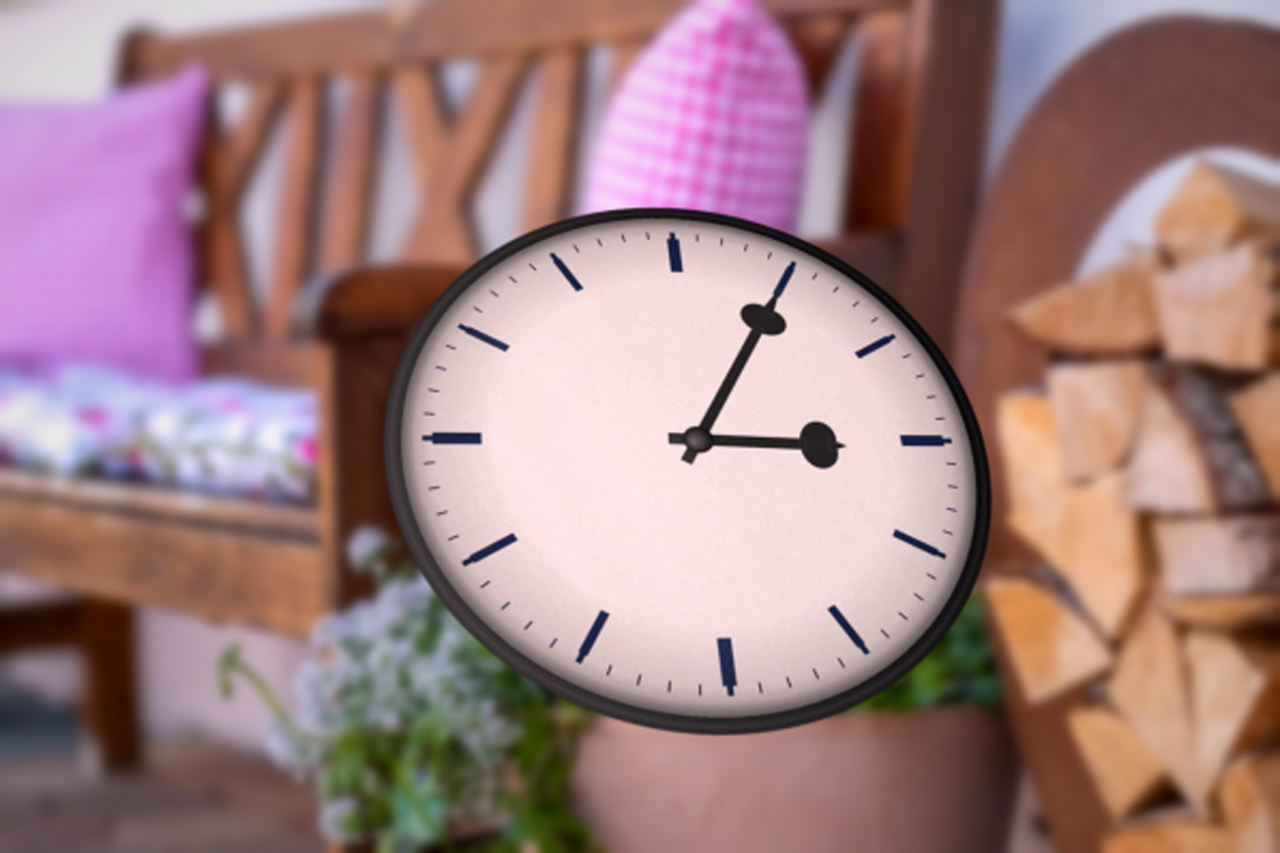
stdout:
**3:05**
